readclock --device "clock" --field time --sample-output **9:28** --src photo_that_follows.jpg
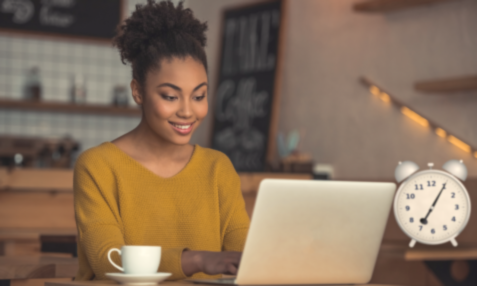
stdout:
**7:05**
